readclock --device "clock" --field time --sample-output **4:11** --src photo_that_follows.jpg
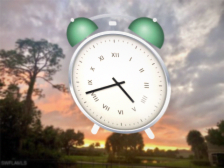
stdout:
**4:42**
